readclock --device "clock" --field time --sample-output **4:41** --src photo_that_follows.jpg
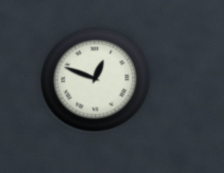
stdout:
**12:49**
